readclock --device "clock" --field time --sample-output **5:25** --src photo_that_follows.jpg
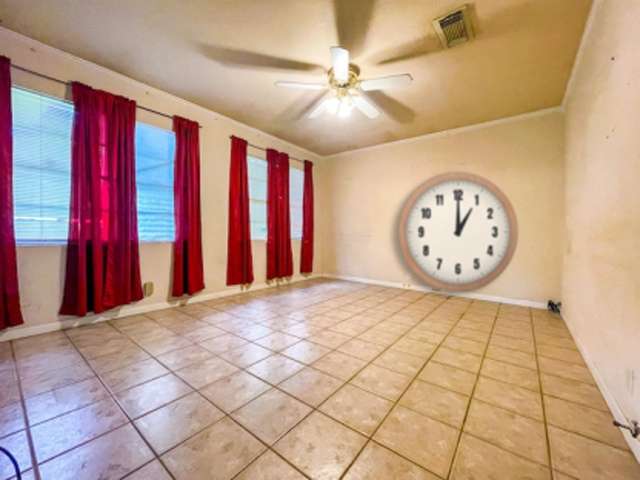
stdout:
**1:00**
